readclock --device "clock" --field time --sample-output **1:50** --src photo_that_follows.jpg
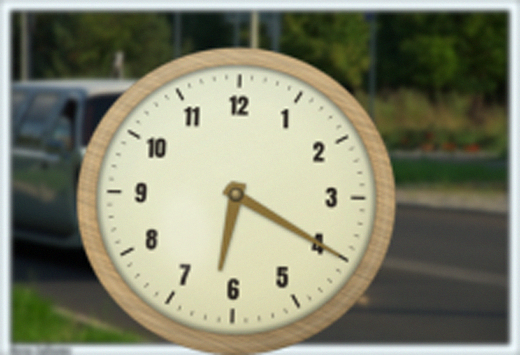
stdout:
**6:20**
